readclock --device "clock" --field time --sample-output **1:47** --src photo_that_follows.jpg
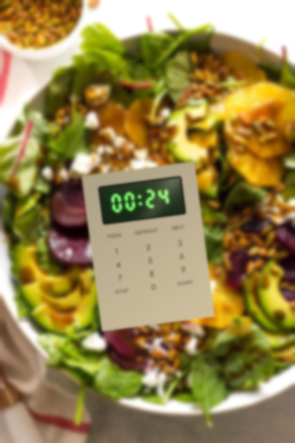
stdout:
**0:24**
